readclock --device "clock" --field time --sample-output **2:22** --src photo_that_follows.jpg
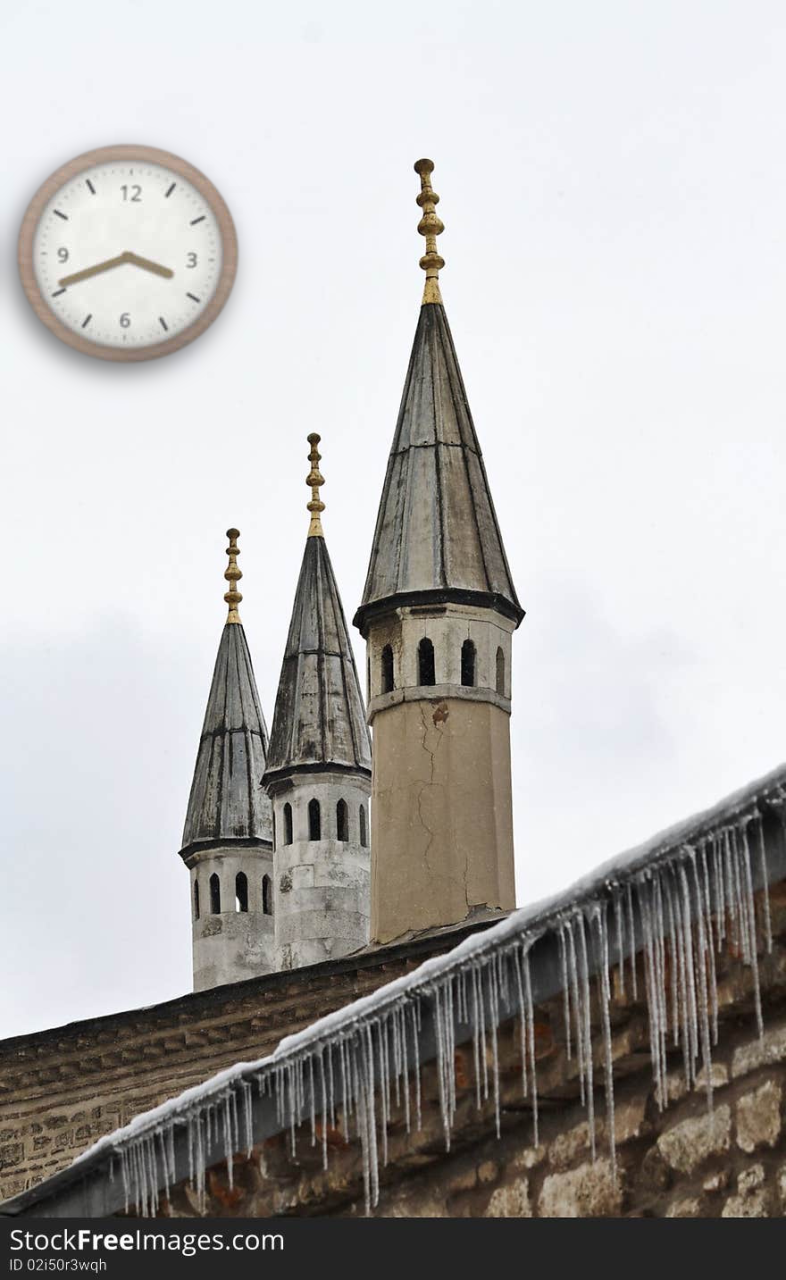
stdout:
**3:41**
